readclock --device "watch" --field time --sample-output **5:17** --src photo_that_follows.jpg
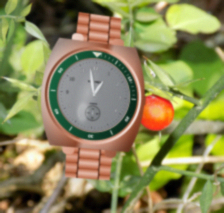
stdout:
**12:58**
